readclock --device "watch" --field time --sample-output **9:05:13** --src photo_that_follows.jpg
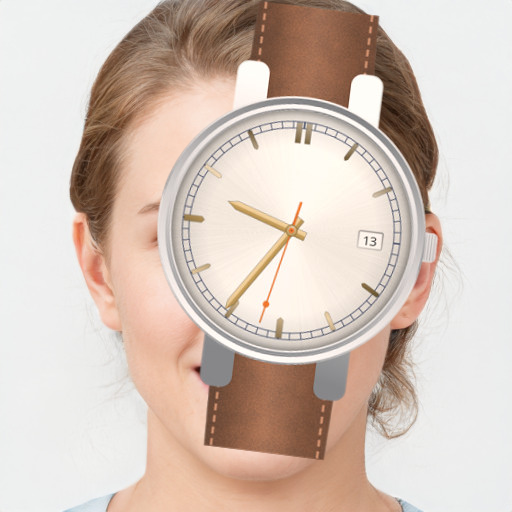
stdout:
**9:35:32**
